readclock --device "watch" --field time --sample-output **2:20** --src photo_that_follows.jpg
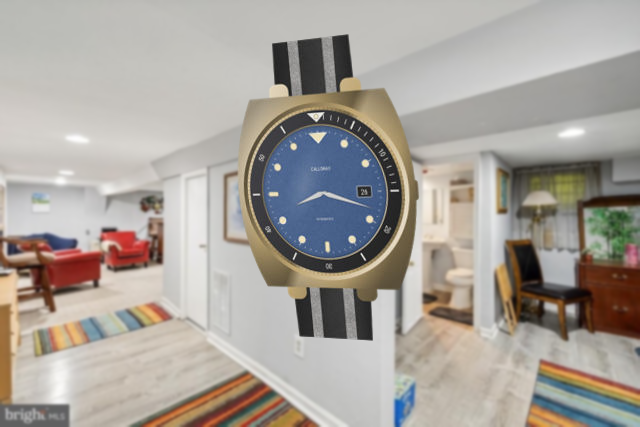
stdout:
**8:18**
